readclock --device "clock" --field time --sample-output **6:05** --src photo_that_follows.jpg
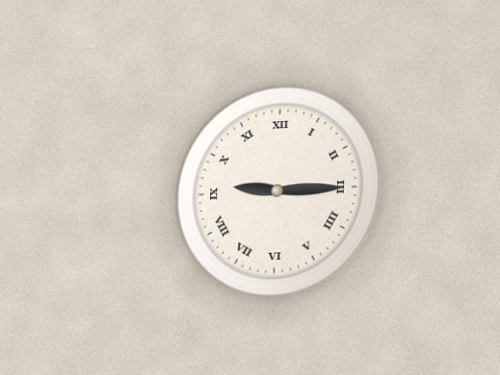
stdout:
**9:15**
